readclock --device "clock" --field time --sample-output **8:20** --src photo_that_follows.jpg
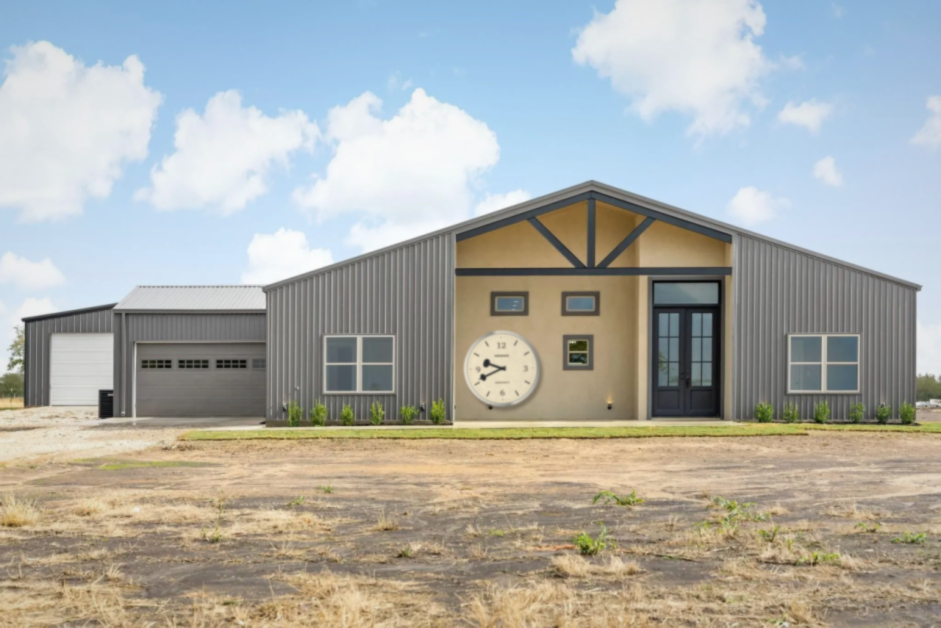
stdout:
**9:41**
